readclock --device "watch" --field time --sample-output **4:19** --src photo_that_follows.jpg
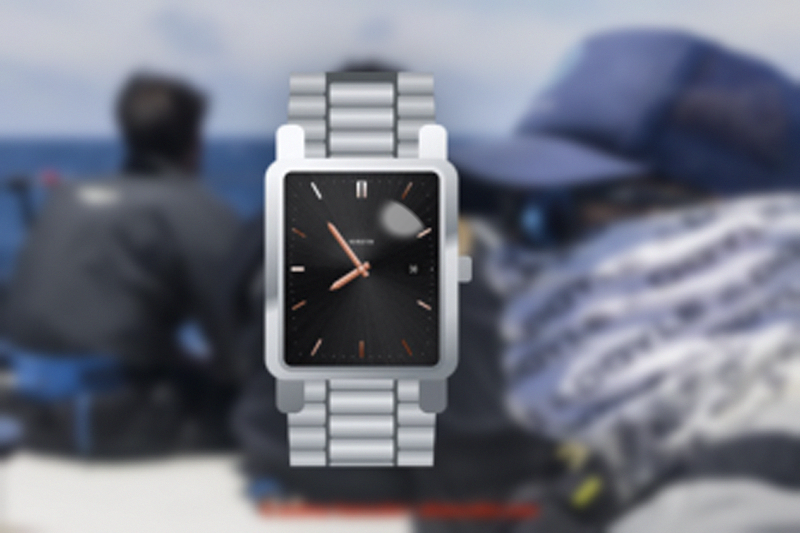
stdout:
**7:54**
